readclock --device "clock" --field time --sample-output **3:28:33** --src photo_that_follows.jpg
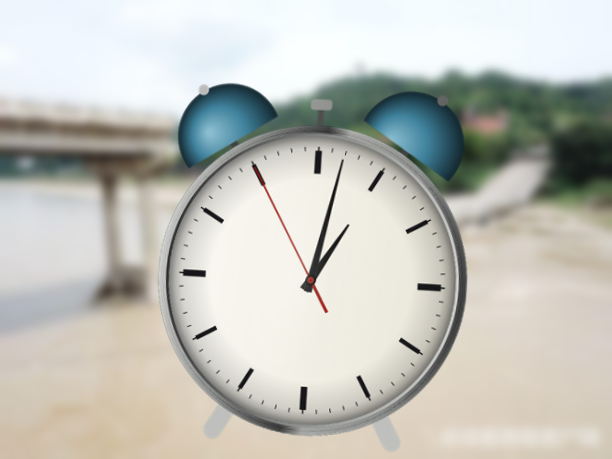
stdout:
**1:01:55**
